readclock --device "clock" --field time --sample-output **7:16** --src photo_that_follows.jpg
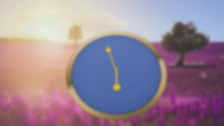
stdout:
**5:57**
